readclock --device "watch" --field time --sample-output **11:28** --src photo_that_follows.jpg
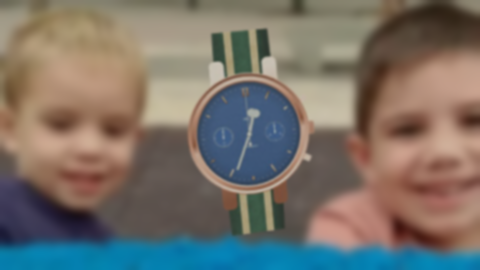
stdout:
**12:34**
